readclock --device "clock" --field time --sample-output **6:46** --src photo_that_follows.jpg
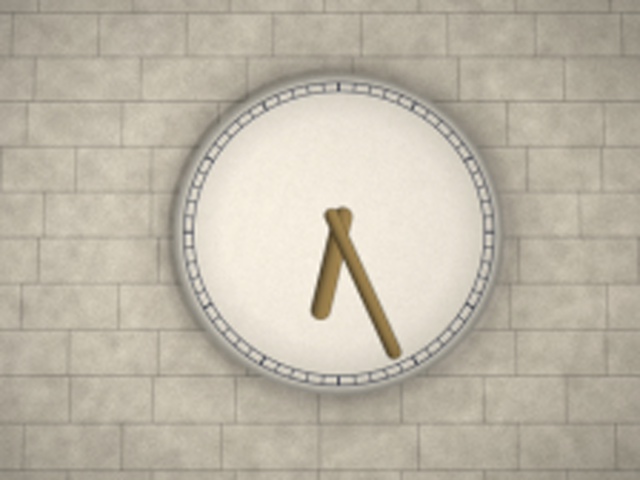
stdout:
**6:26**
